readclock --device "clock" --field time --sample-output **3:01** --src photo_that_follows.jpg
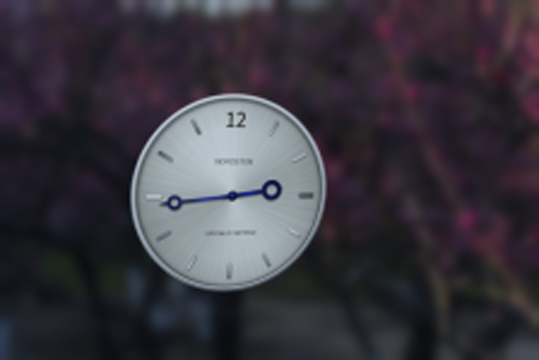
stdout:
**2:44**
